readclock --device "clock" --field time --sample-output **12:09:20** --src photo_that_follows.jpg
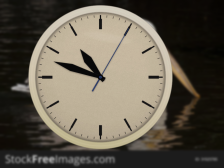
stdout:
**10:48:05**
